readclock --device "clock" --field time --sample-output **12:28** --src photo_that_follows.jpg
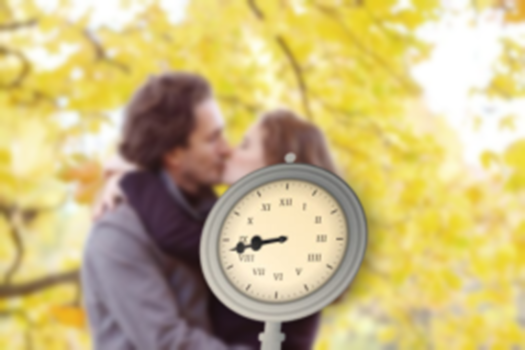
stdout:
**8:43**
